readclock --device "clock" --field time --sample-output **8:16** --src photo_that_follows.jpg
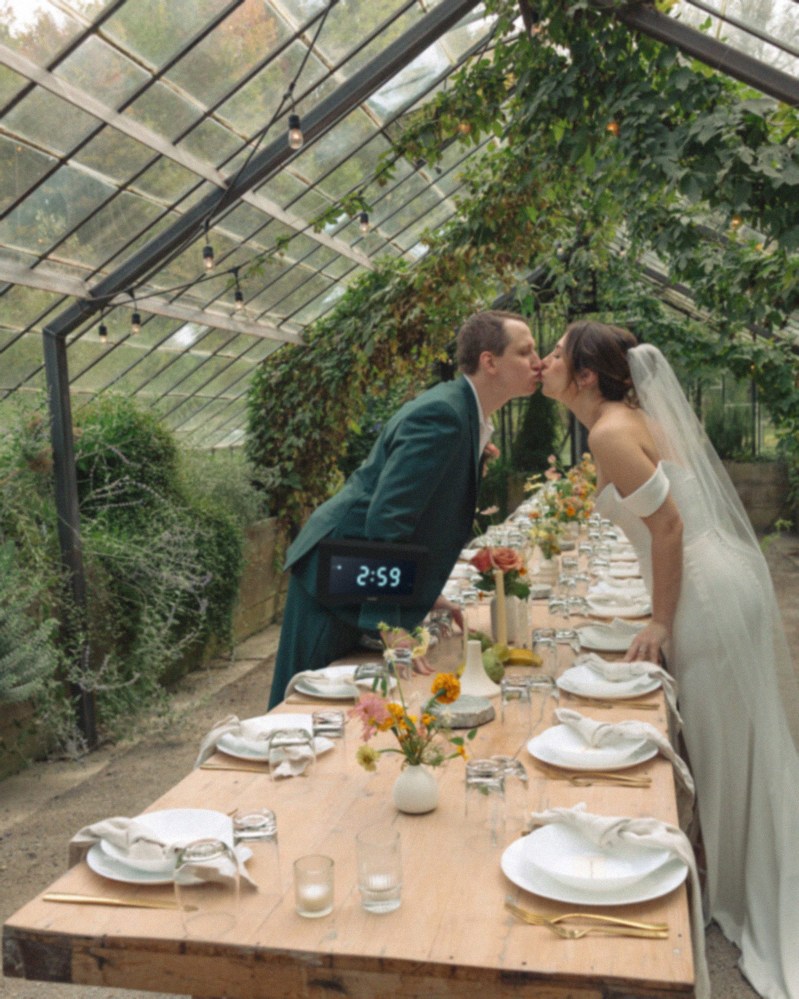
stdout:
**2:59**
